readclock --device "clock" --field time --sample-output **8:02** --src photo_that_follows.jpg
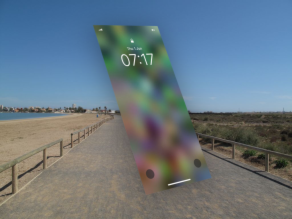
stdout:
**7:17**
